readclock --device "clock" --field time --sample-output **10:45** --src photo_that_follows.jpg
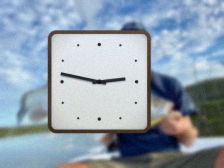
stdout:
**2:47**
